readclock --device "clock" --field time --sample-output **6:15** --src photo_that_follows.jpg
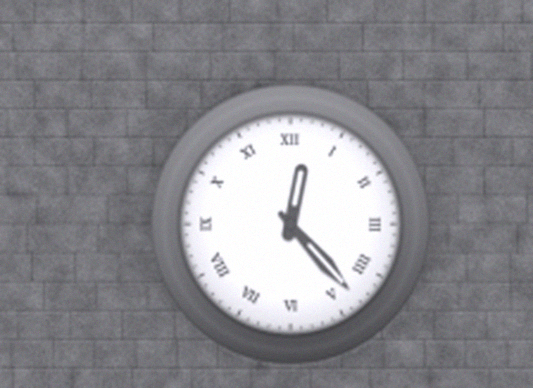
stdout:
**12:23**
